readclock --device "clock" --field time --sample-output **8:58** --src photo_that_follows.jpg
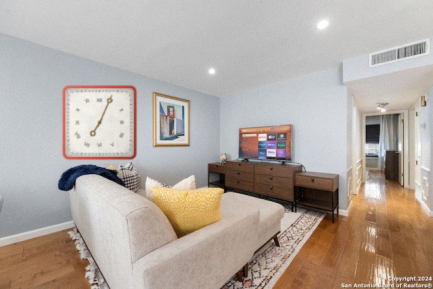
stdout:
**7:04**
